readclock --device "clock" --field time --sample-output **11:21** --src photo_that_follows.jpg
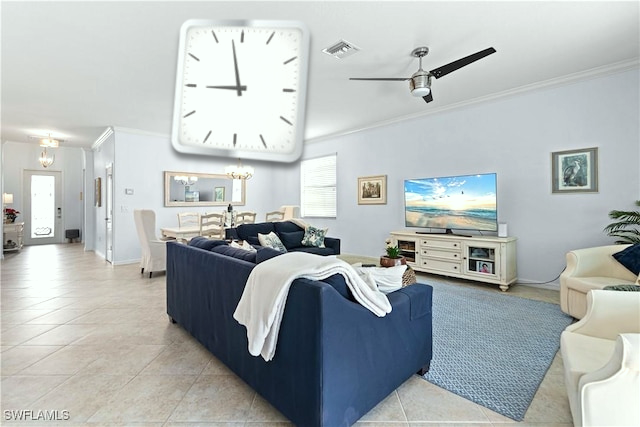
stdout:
**8:58**
